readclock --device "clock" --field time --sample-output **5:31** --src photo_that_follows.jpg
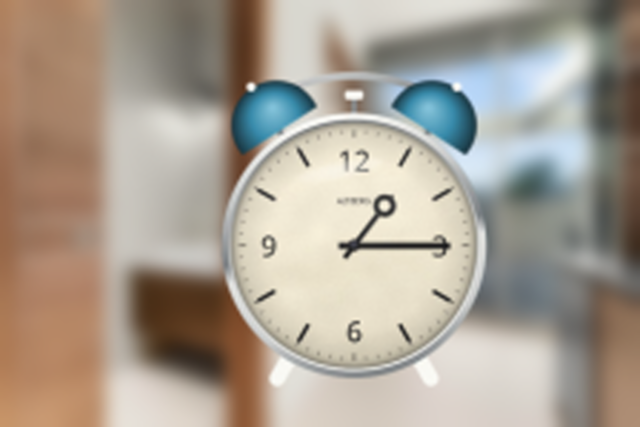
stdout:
**1:15**
